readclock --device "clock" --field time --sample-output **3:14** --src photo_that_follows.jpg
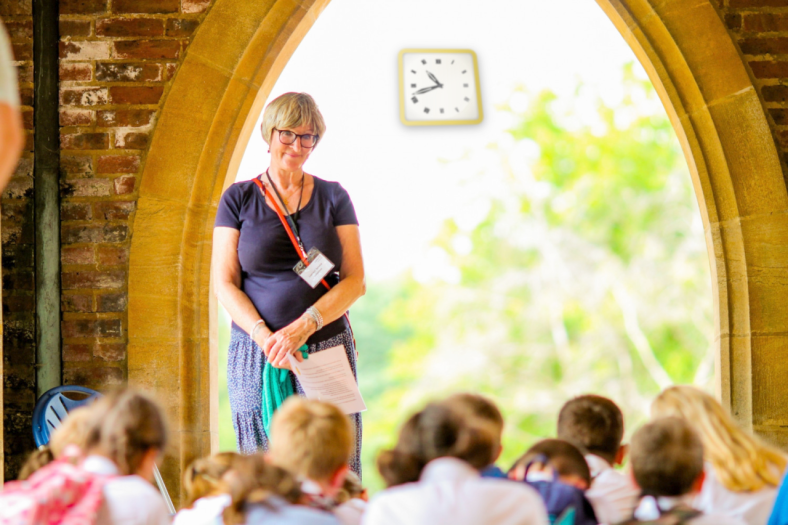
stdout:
**10:42**
